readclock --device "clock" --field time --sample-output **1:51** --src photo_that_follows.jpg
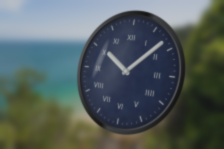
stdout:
**10:08**
